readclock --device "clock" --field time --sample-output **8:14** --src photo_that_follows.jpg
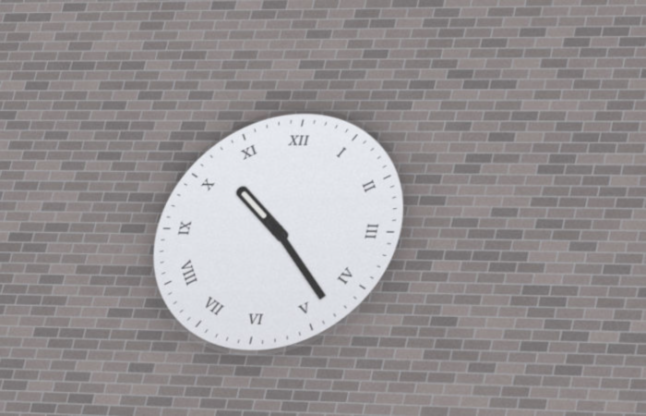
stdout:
**10:23**
